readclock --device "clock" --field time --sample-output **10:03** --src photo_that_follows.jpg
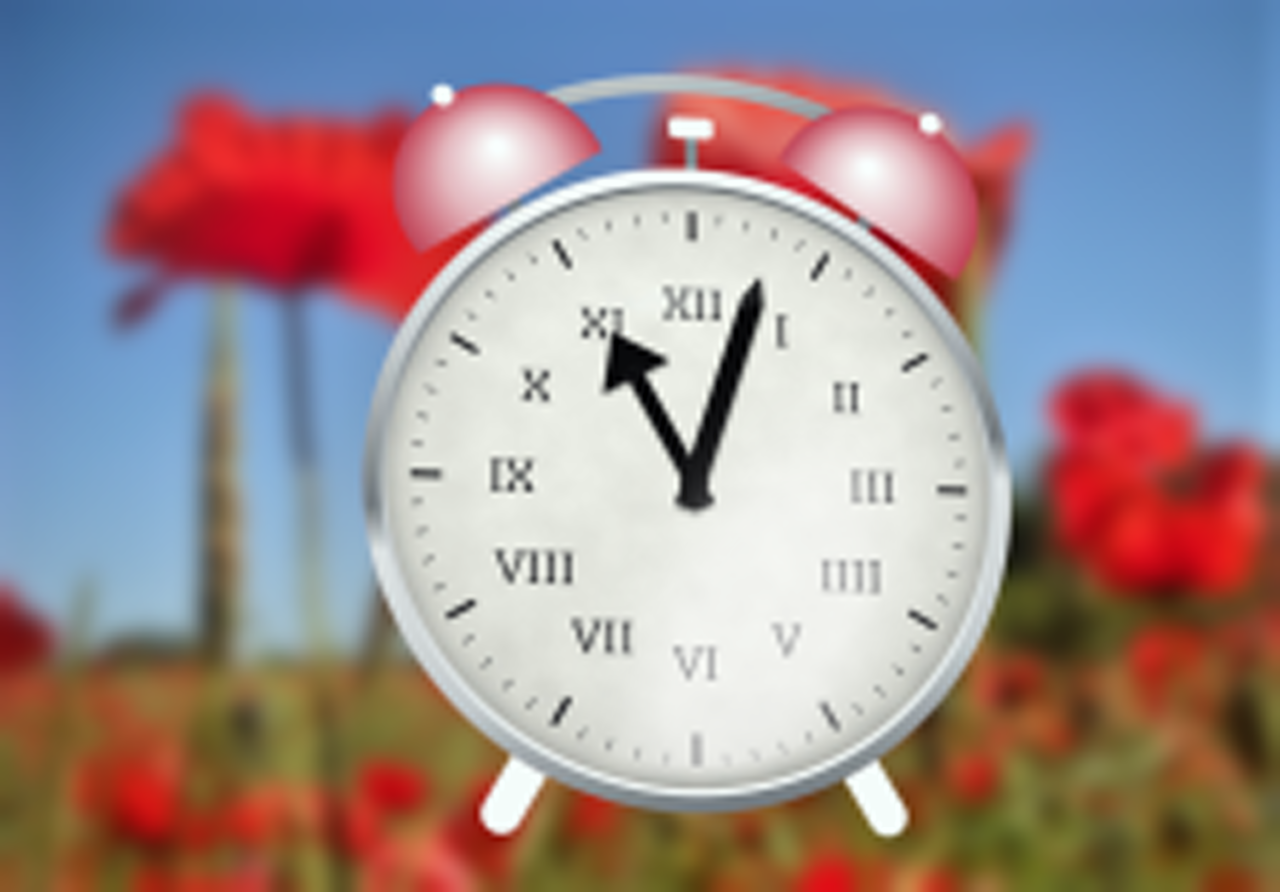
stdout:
**11:03**
